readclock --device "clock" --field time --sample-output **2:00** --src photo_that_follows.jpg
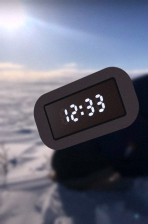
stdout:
**12:33**
